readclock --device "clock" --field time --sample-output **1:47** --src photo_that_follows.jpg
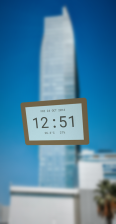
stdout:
**12:51**
